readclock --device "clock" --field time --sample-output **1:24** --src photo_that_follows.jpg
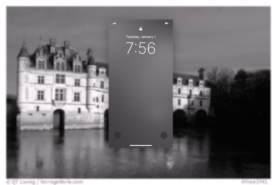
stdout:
**7:56**
